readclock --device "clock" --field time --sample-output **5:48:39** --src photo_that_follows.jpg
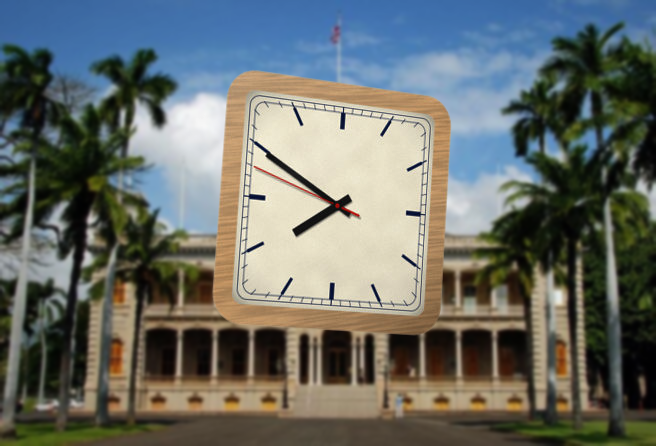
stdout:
**7:49:48**
